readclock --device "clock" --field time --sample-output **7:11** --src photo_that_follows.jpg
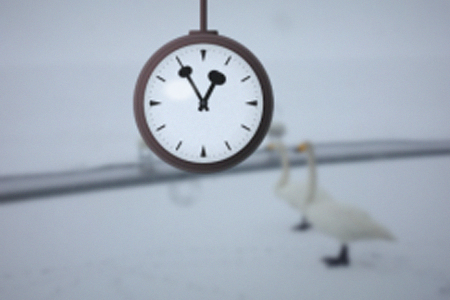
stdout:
**12:55**
